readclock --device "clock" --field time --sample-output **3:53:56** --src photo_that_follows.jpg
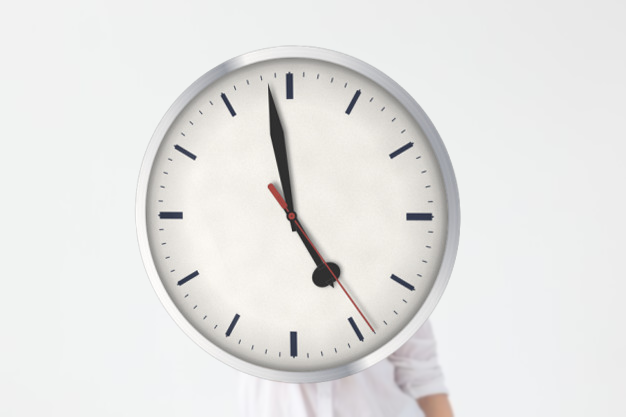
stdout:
**4:58:24**
